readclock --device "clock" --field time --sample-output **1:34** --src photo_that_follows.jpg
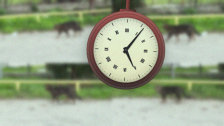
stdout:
**5:06**
